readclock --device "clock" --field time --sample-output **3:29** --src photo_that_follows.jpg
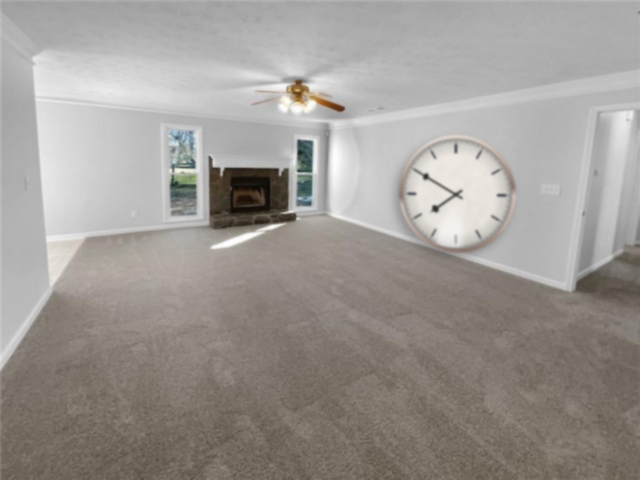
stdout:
**7:50**
